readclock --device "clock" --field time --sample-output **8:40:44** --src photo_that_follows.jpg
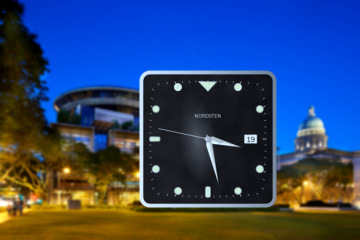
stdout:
**3:27:47**
